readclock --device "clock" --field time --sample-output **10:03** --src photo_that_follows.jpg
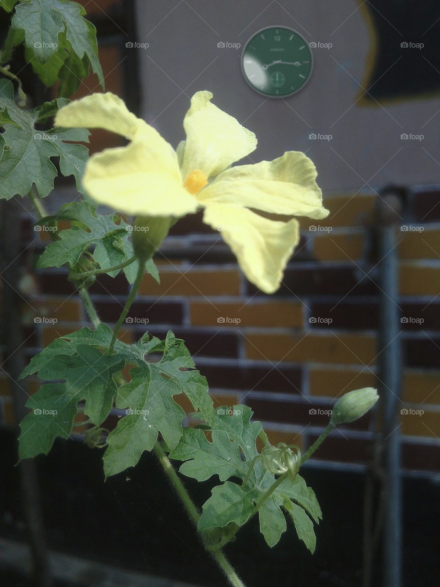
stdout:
**8:16**
